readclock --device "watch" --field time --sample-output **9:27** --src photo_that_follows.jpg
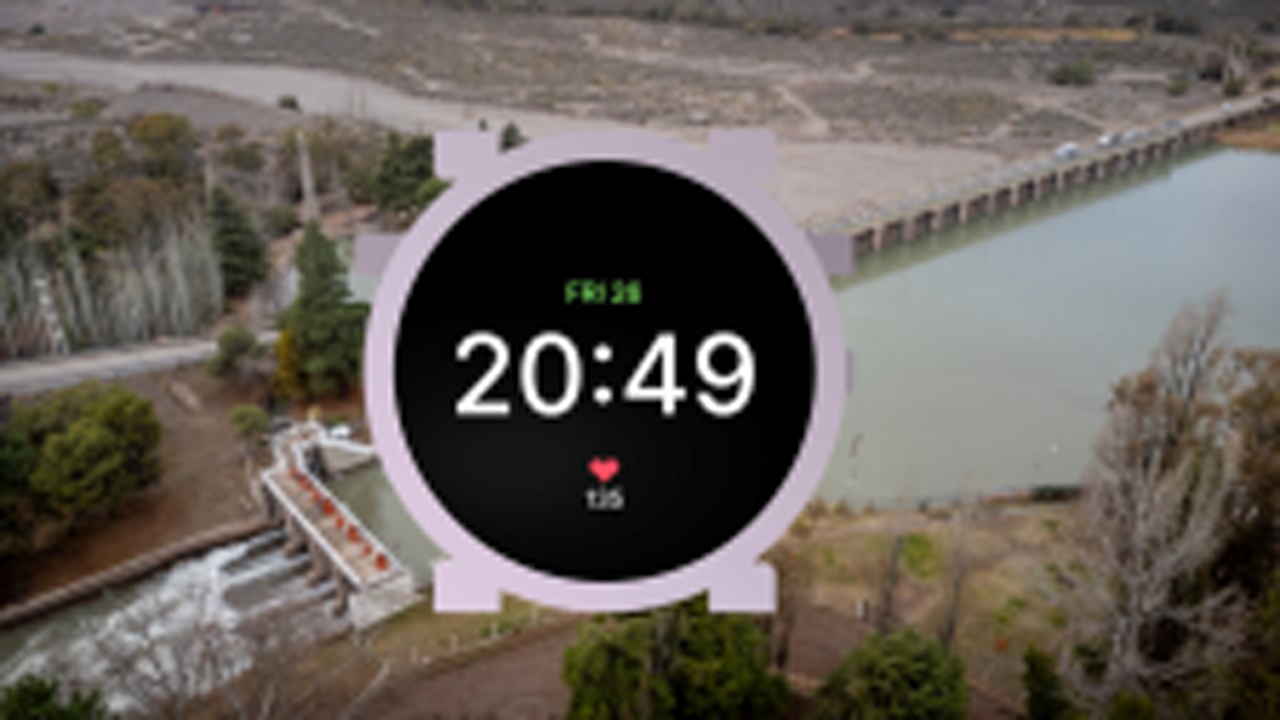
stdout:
**20:49**
